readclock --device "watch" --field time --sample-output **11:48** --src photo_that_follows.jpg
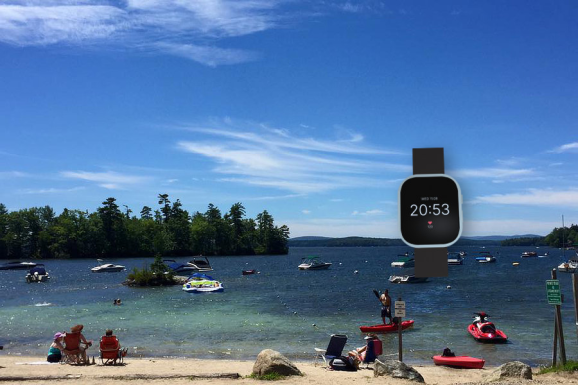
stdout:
**20:53**
